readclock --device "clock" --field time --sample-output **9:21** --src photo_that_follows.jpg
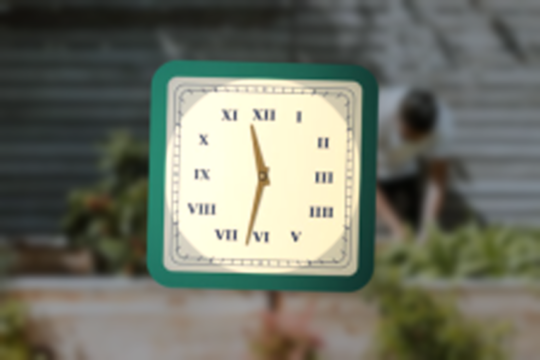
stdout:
**11:32**
